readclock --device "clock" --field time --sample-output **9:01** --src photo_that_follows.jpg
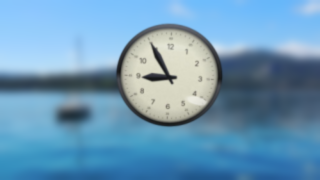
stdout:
**8:55**
